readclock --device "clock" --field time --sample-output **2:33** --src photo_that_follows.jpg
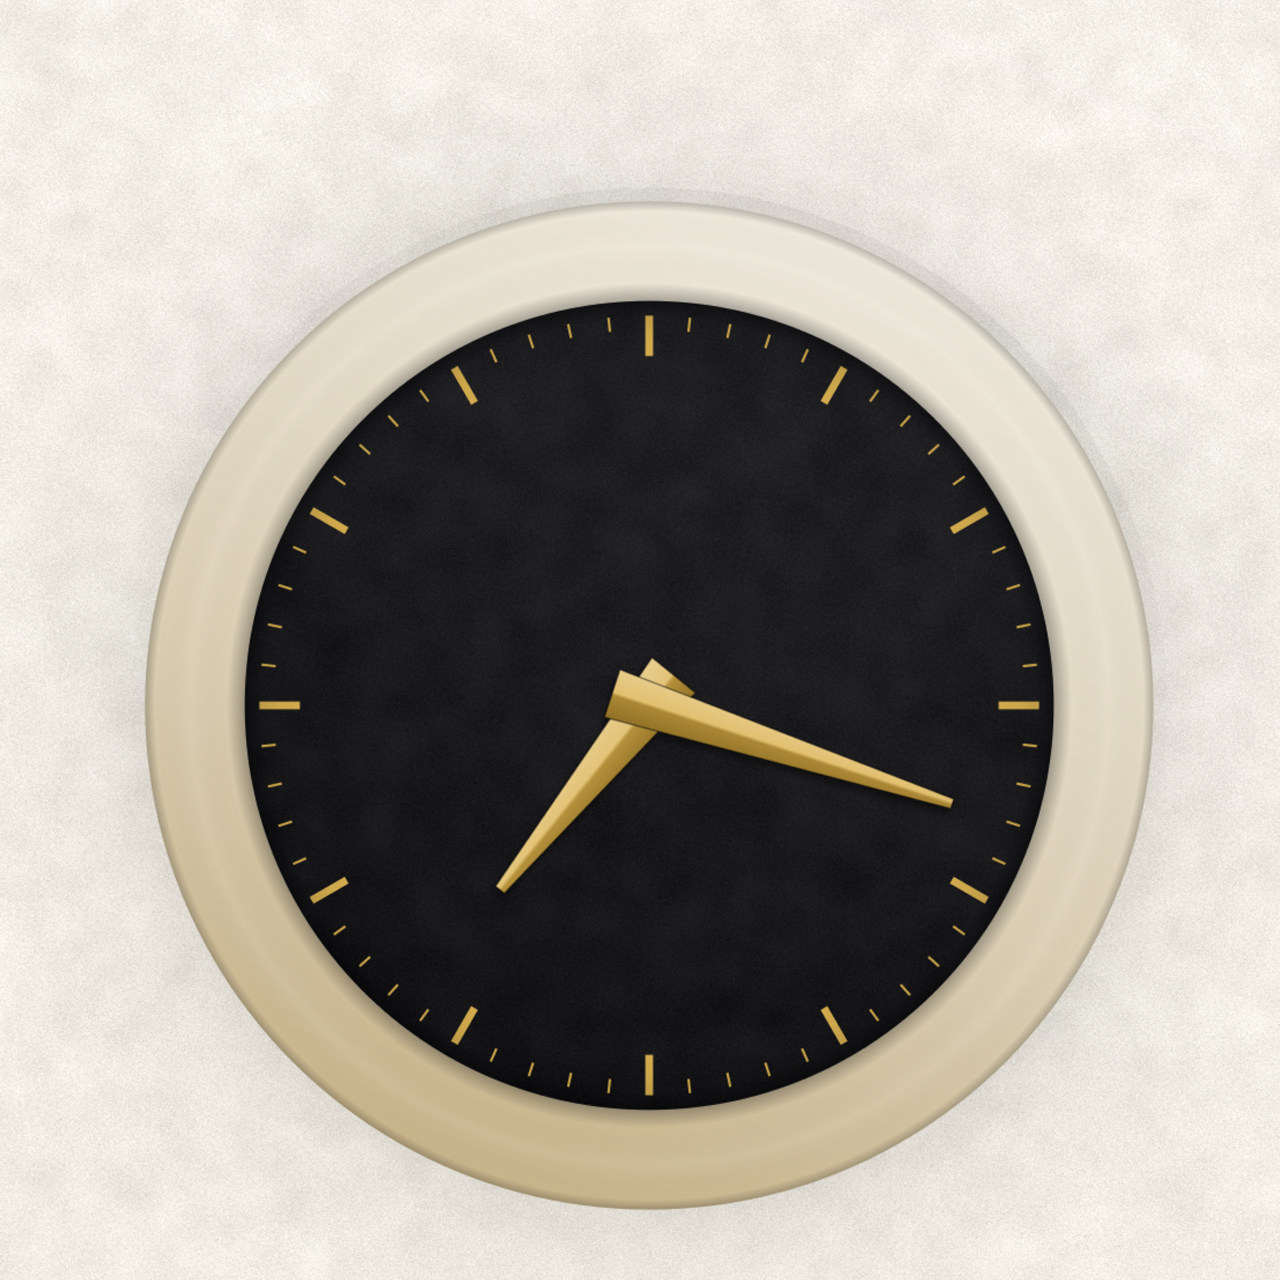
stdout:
**7:18**
